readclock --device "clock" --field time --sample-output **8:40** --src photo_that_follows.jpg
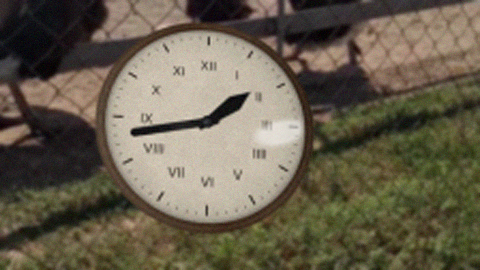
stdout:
**1:43**
